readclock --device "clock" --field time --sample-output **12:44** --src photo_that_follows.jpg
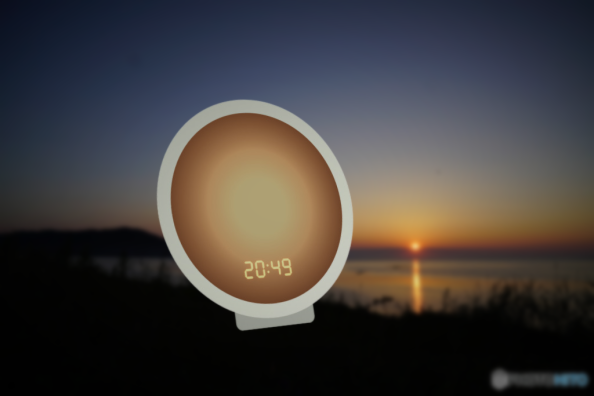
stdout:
**20:49**
